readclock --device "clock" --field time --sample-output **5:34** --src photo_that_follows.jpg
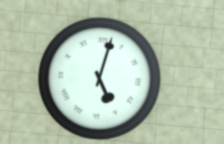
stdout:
**5:02**
